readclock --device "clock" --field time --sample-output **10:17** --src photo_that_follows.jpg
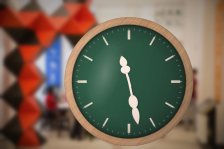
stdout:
**11:28**
